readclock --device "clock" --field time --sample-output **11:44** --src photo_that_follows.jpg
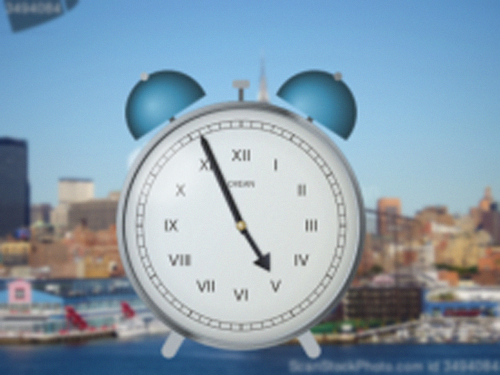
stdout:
**4:56**
